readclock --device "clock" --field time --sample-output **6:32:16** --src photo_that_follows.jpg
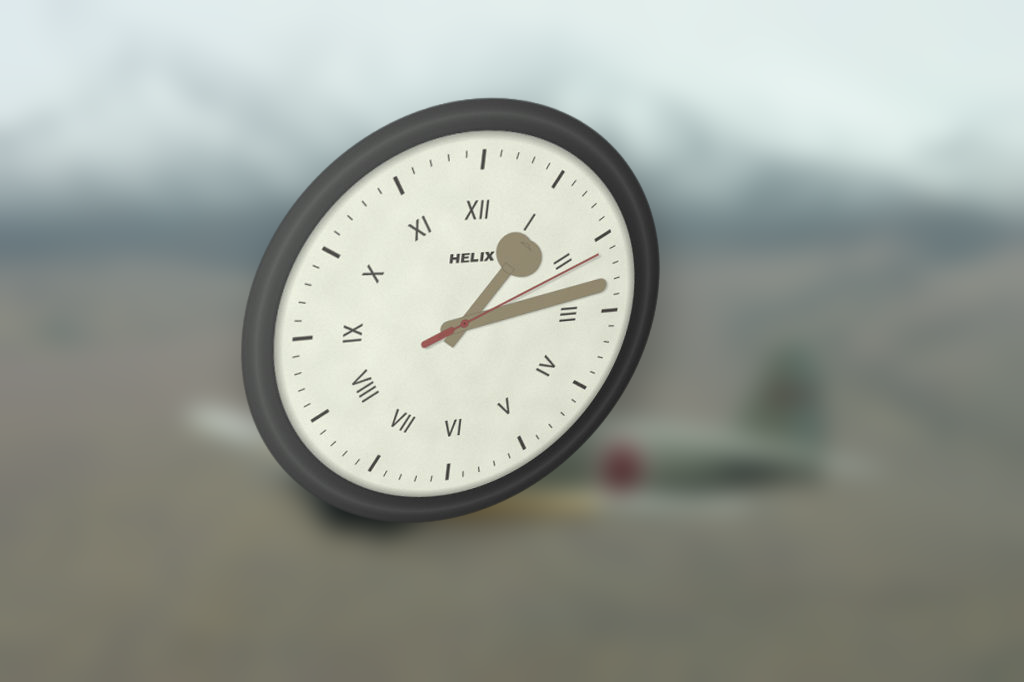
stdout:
**1:13:11**
